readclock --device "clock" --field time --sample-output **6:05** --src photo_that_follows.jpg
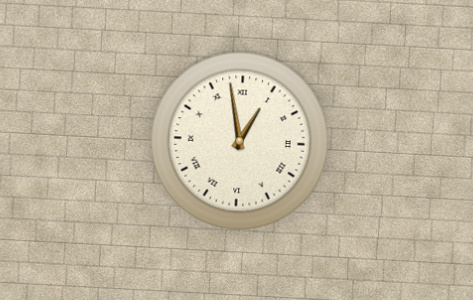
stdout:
**12:58**
